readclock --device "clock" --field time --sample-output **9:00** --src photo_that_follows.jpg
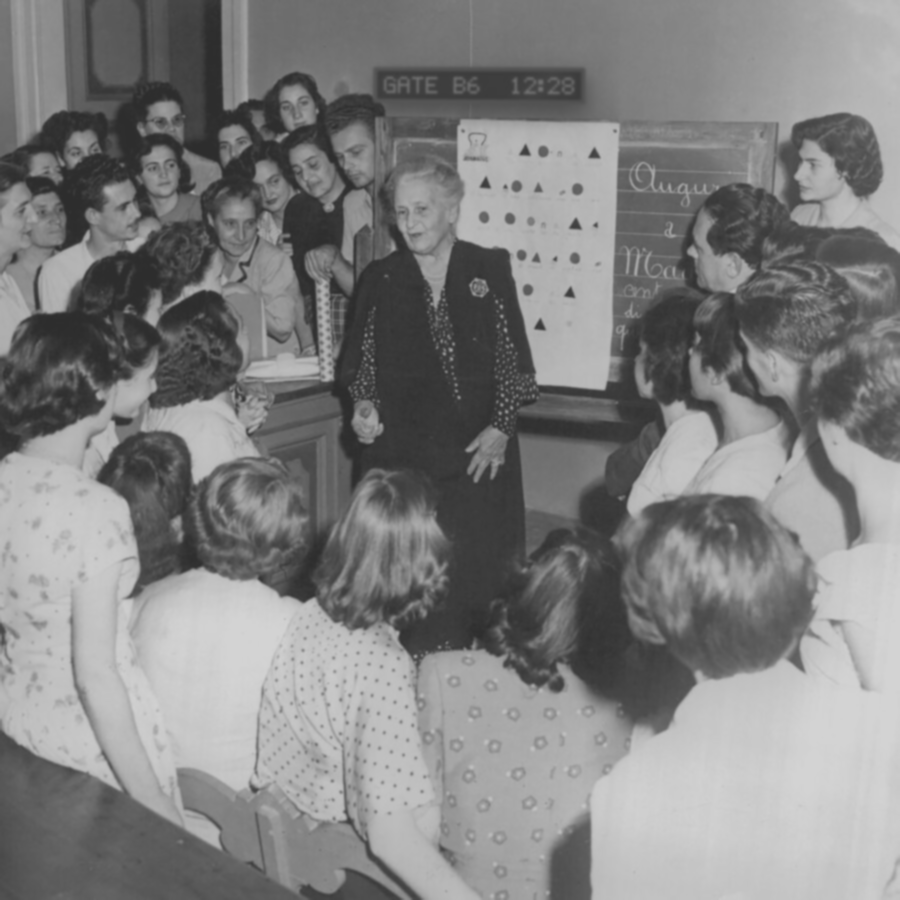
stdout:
**12:28**
